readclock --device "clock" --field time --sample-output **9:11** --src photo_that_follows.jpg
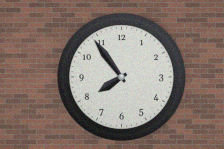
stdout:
**7:54**
